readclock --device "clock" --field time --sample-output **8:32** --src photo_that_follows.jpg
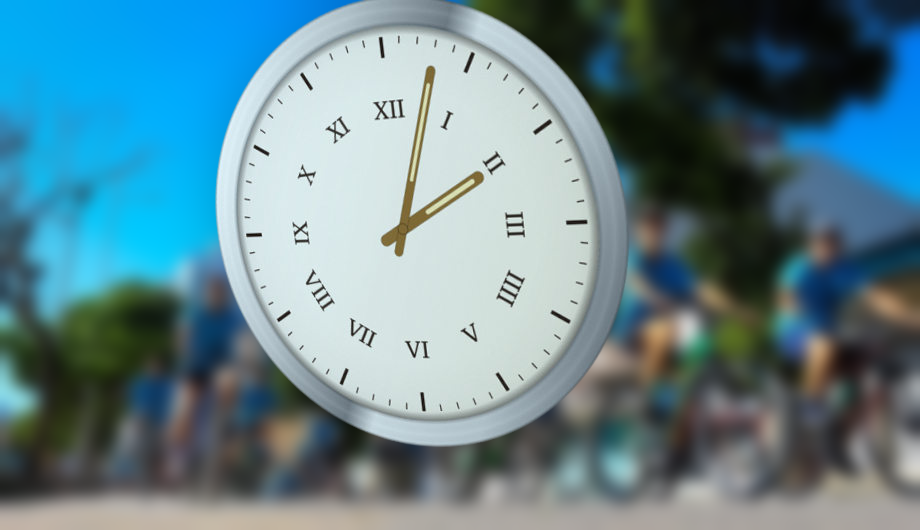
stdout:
**2:03**
